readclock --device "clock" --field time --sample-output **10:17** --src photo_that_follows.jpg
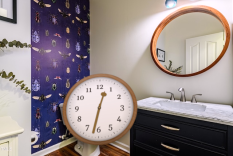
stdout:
**12:32**
